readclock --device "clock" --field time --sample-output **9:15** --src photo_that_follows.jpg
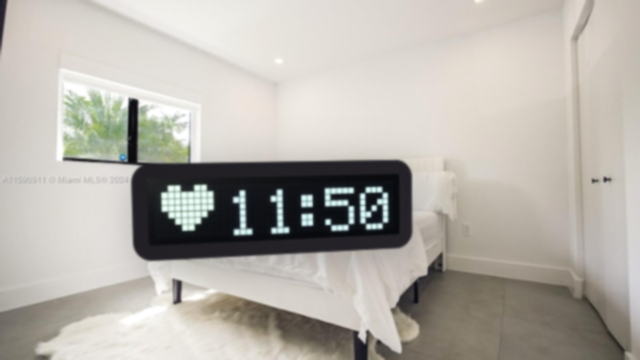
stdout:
**11:50**
